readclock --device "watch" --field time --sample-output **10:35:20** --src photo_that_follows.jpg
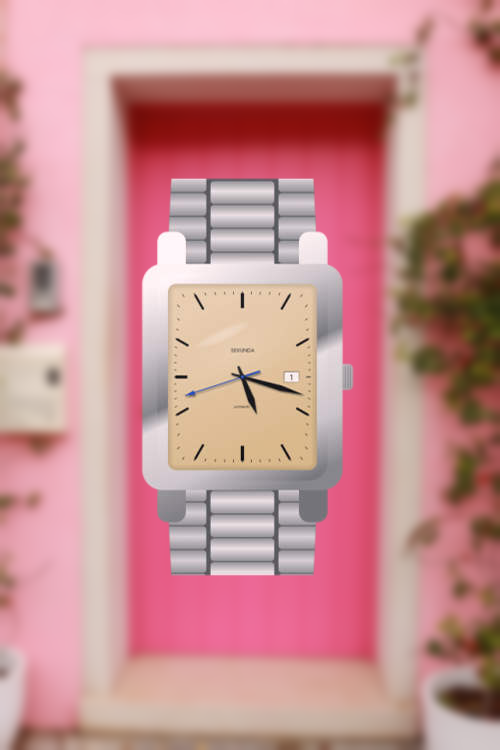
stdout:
**5:17:42**
